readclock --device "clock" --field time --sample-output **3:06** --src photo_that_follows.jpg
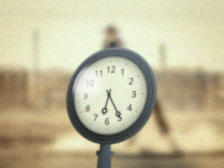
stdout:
**6:25**
